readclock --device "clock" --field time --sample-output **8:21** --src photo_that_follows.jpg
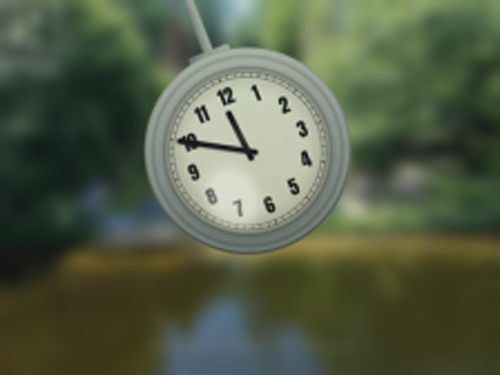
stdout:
**11:50**
